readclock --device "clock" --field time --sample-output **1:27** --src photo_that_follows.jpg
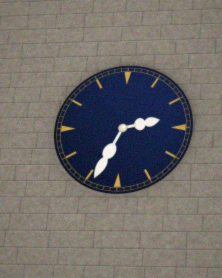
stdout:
**2:34**
